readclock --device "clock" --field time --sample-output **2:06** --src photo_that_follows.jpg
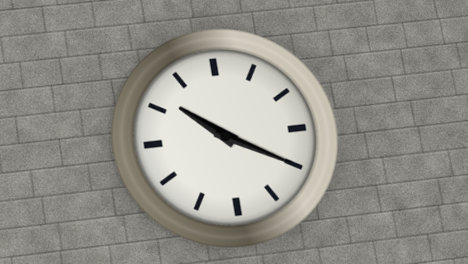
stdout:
**10:20**
